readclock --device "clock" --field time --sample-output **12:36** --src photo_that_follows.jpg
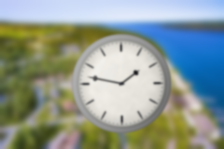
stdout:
**1:47**
